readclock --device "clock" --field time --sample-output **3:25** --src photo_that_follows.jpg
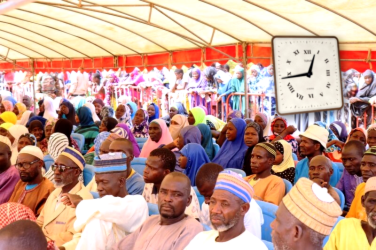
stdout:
**12:44**
